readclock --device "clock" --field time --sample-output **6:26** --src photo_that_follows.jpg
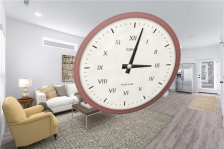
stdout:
**3:02**
